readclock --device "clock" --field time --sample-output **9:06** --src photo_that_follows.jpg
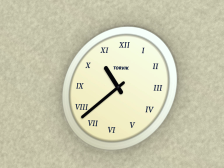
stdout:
**10:38**
